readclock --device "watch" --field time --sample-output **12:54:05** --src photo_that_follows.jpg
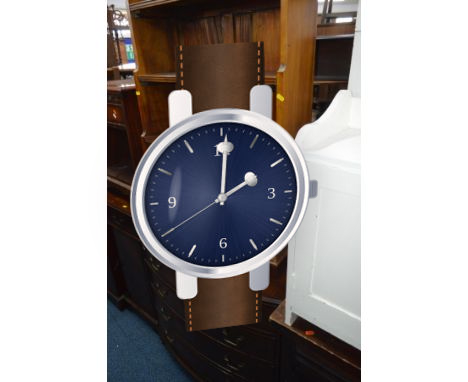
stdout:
**2:00:40**
